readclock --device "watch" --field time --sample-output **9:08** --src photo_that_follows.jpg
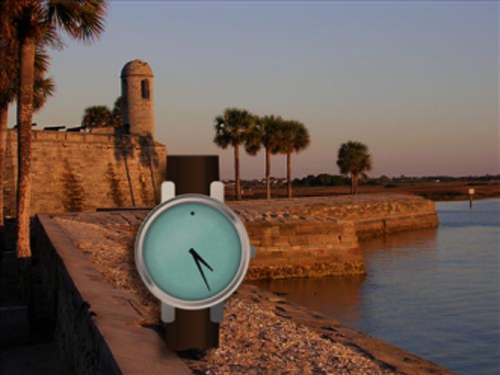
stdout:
**4:26**
